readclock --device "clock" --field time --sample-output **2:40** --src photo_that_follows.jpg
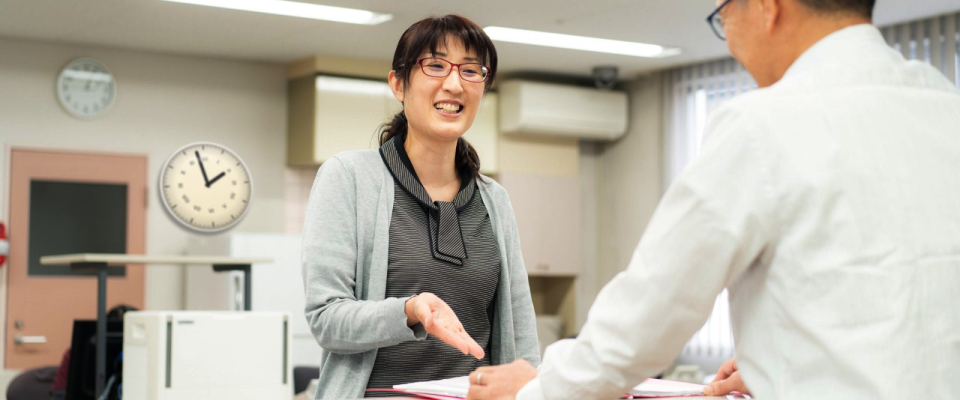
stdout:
**1:58**
